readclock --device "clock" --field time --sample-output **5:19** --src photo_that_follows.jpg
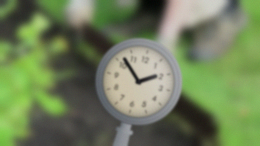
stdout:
**1:52**
